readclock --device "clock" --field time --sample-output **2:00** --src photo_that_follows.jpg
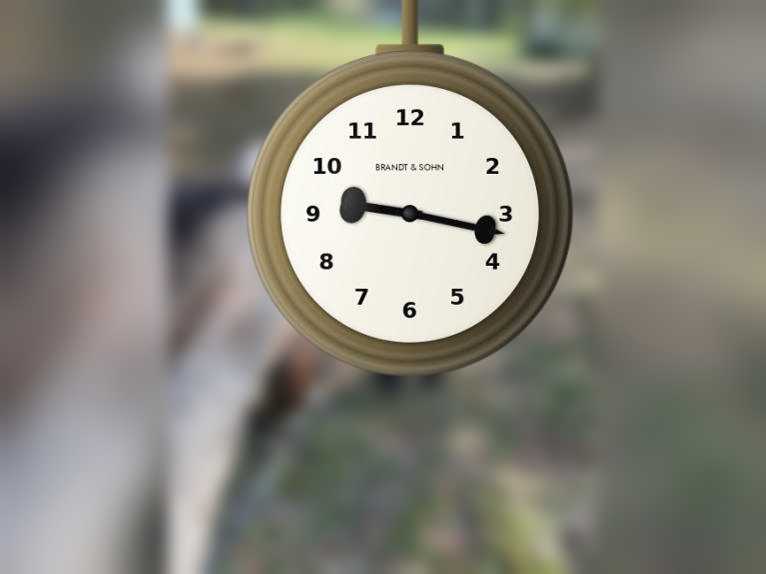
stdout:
**9:17**
